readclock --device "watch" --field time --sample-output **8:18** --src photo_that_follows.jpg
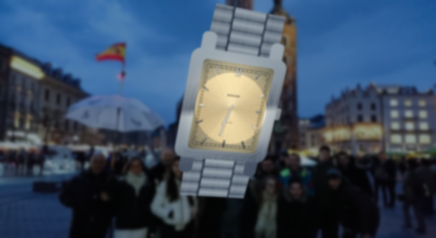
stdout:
**6:32**
